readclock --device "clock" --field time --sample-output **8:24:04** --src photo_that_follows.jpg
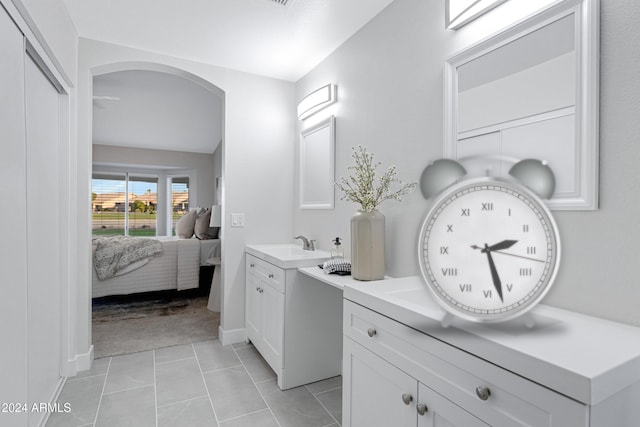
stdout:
**2:27:17**
